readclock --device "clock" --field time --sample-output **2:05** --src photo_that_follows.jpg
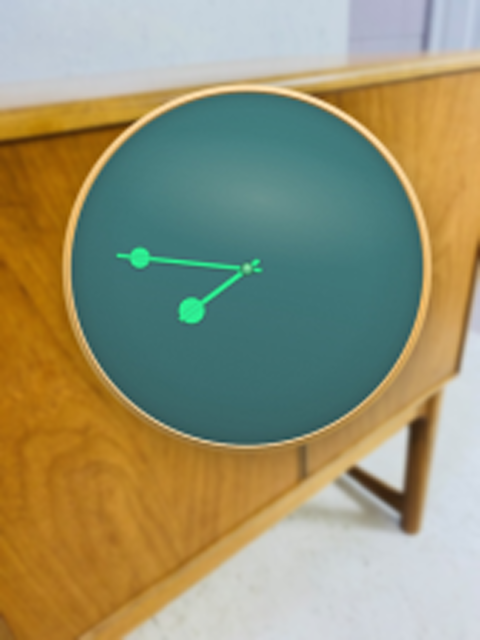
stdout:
**7:46**
